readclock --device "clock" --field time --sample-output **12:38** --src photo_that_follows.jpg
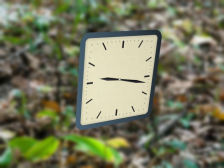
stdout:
**9:17**
